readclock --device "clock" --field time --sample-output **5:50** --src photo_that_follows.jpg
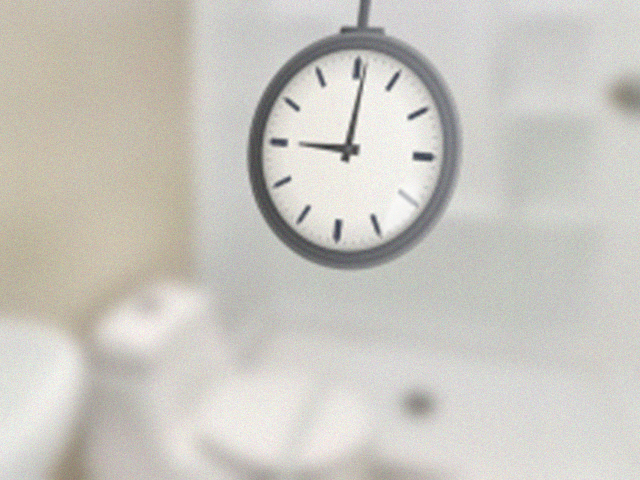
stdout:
**9:01**
